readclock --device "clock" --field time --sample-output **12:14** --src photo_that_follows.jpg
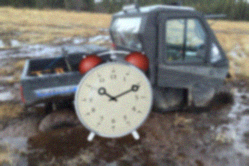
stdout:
**10:11**
